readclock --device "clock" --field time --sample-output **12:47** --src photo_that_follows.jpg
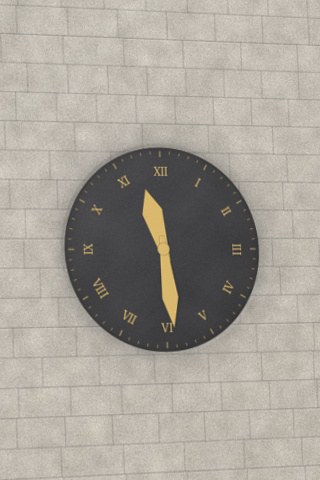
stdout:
**11:29**
